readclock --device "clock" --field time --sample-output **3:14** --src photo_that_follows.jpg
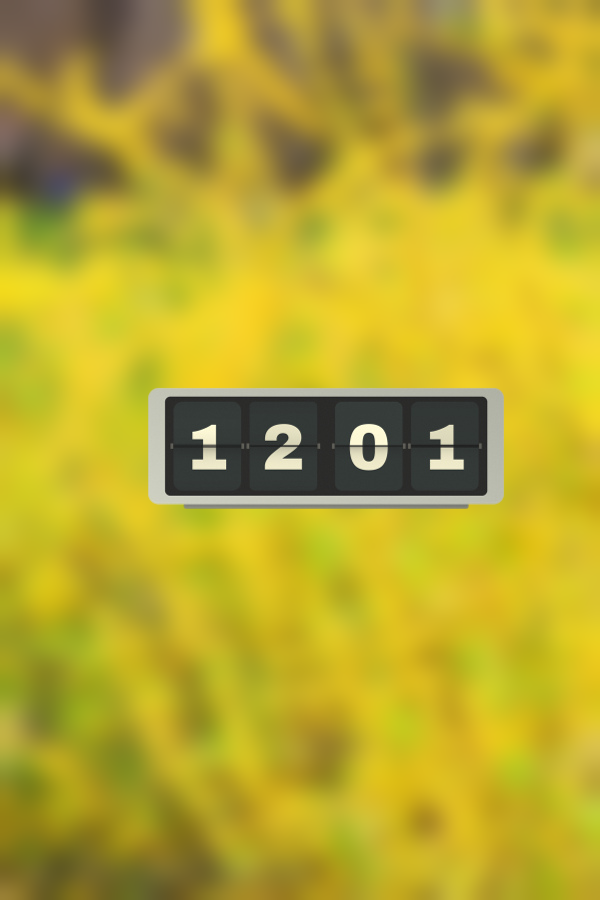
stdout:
**12:01**
